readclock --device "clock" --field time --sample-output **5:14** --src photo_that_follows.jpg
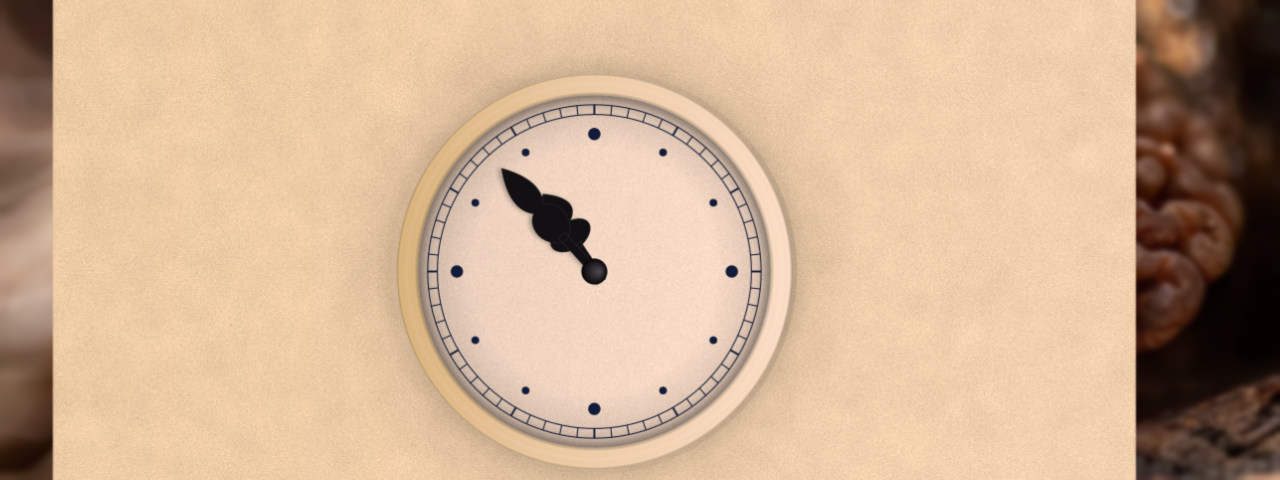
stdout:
**10:53**
